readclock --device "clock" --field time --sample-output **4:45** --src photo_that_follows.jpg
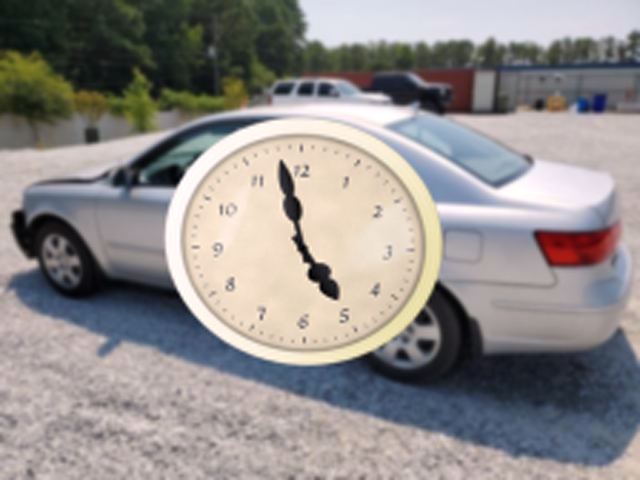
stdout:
**4:58**
